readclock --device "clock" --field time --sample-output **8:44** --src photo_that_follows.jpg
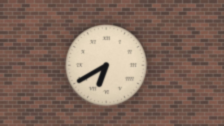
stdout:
**6:40**
